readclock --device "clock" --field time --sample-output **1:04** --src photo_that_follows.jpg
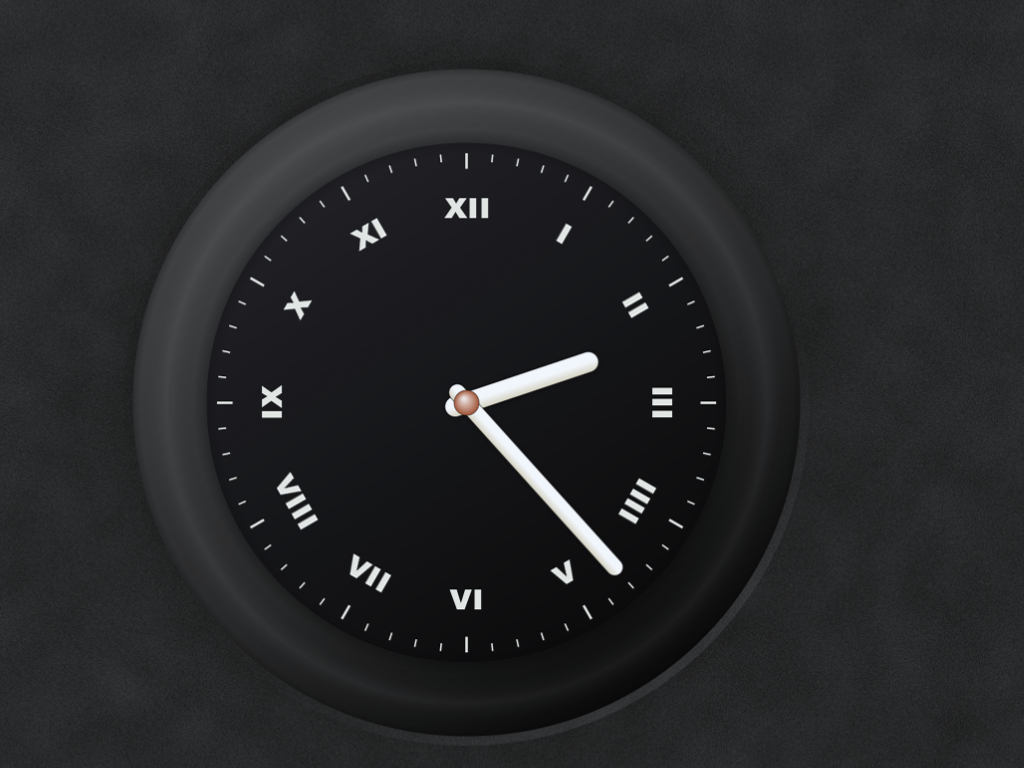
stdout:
**2:23**
